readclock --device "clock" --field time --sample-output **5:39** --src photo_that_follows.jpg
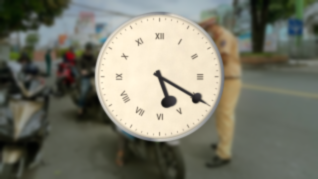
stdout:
**5:20**
